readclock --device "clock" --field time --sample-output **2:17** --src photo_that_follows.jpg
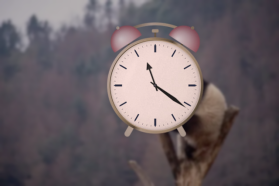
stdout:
**11:21**
